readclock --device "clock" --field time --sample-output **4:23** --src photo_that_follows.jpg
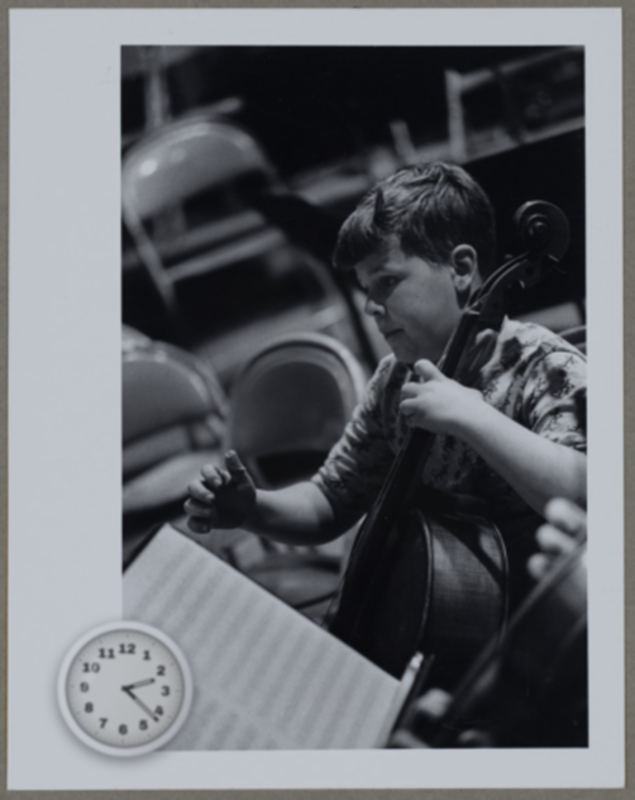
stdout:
**2:22**
